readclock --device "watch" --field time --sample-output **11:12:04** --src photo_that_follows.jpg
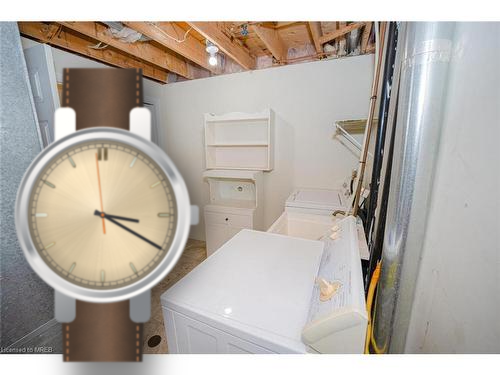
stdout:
**3:19:59**
